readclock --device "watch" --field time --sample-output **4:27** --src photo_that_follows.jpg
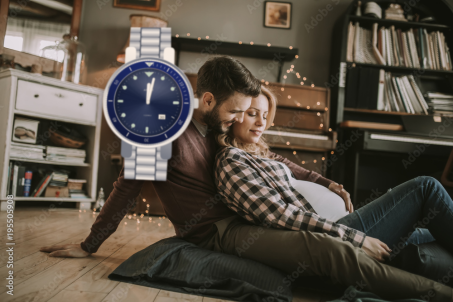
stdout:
**12:02**
